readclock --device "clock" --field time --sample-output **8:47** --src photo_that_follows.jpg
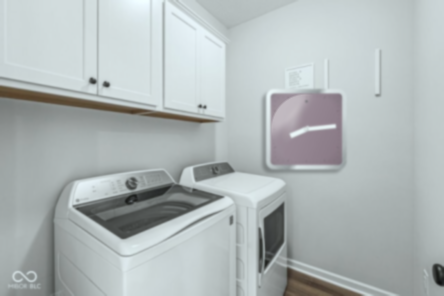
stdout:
**8:14**
